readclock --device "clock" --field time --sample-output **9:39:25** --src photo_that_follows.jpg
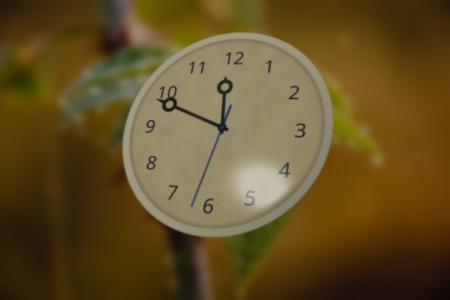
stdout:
**11:48:32**
